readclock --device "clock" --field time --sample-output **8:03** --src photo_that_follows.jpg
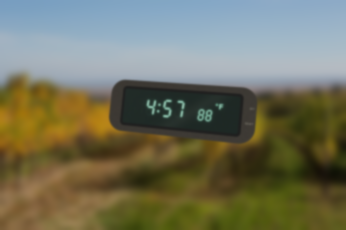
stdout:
**4:57**
